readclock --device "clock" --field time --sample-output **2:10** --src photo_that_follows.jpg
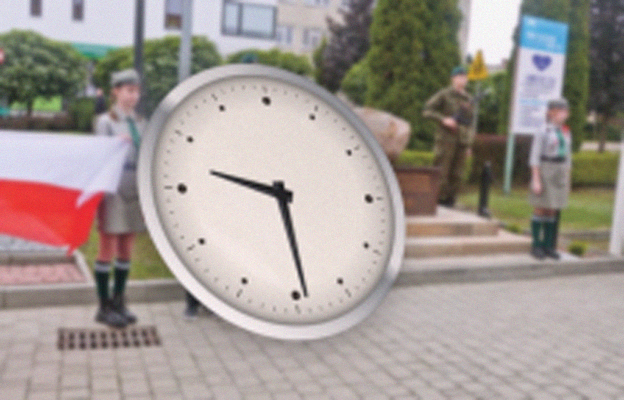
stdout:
**9:29**
